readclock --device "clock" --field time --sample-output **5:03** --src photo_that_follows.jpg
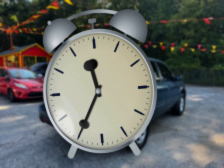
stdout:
**11:35**
